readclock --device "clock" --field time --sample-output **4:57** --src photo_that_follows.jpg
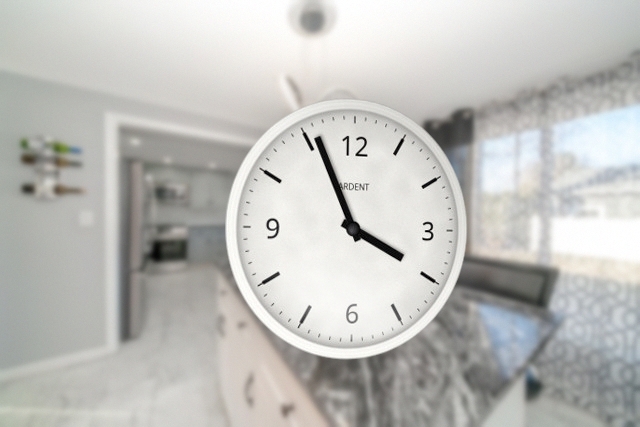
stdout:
**3:56**
